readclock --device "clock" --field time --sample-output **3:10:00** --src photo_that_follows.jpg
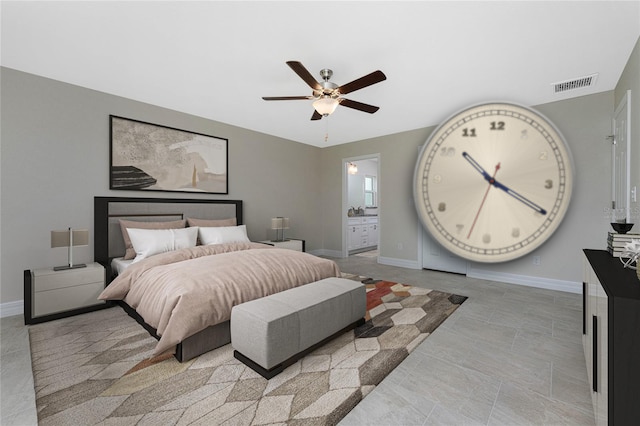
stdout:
**10:19:33**
